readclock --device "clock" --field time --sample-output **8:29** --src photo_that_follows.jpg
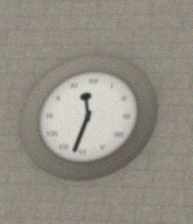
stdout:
**11:32**
